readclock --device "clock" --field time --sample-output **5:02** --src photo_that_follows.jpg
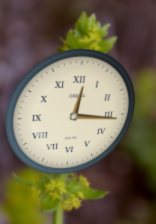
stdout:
**12:16**
